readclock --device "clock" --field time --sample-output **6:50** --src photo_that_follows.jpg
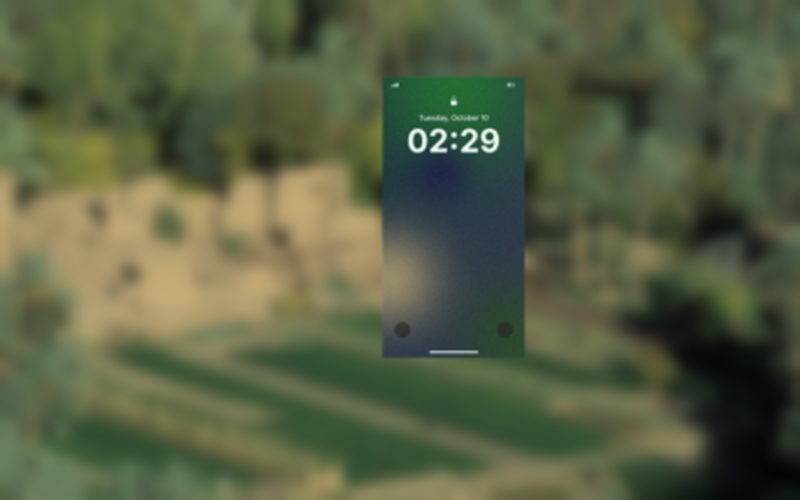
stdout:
**2:29**
